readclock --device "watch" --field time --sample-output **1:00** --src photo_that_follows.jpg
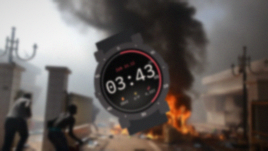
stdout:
**3:43**
